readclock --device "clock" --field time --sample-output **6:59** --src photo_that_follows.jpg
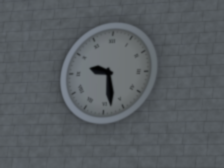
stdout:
**9:28**
